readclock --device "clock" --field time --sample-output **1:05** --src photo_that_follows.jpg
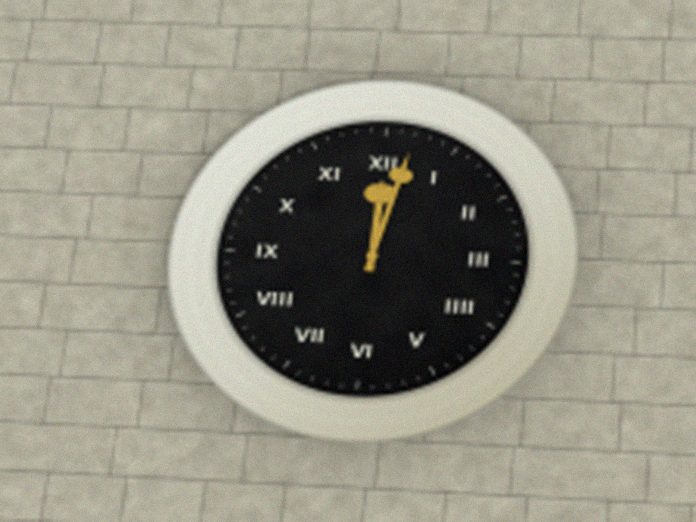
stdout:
**12:02**
